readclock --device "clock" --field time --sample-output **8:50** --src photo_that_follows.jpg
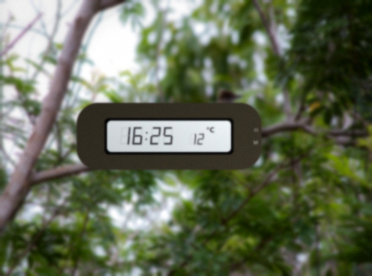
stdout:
**16:25**
